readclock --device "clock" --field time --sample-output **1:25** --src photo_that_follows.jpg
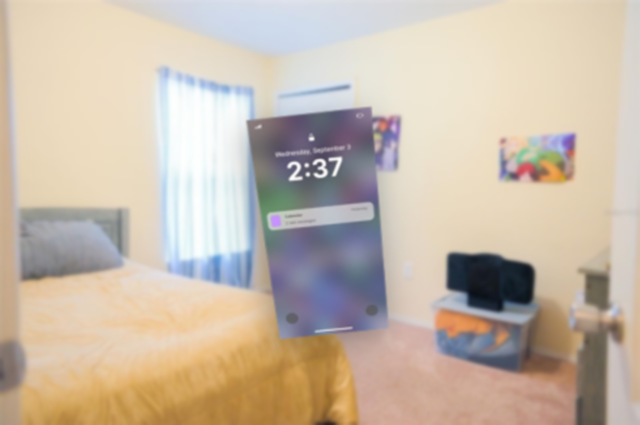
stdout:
**2:37**
